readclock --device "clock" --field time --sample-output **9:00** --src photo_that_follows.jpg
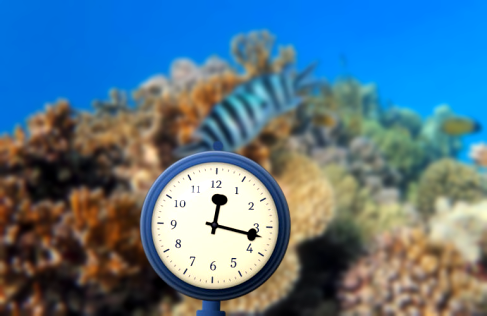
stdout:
**12:17**
